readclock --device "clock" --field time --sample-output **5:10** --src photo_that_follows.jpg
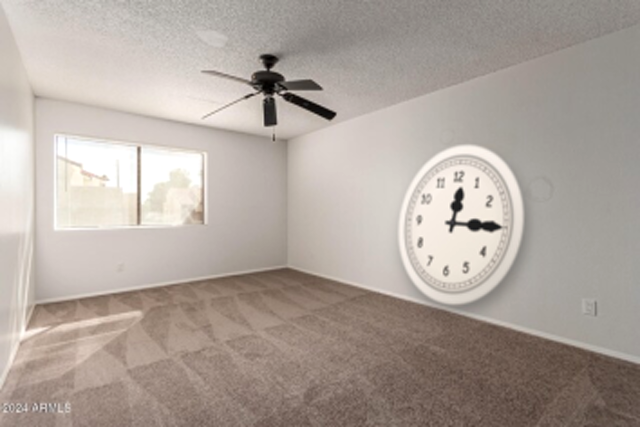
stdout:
**12:15**
